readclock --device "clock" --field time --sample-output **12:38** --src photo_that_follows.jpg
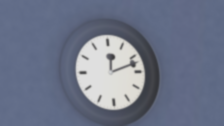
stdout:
**12:12**
